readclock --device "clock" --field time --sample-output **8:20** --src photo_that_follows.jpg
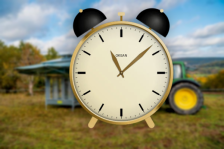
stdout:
**11:08**
